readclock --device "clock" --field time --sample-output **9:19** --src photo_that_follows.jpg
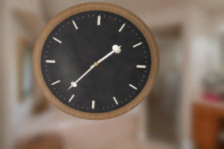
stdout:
**1:37**
